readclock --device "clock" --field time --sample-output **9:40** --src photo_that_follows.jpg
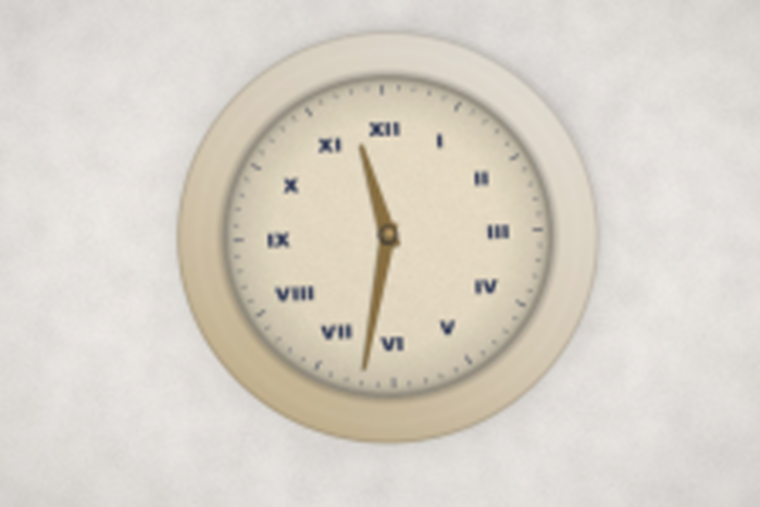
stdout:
**11:32**
